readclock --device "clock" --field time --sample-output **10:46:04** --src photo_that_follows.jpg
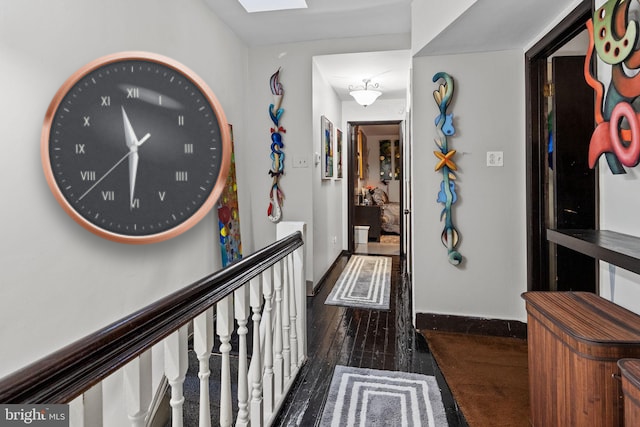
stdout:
**11:30:38**
